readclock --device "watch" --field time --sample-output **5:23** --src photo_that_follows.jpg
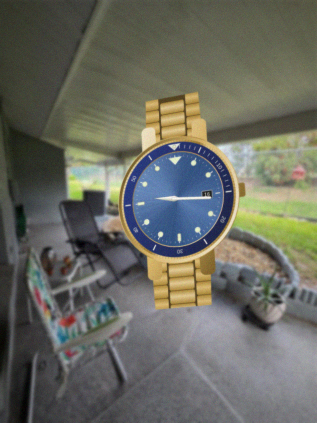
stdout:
**9:16**
